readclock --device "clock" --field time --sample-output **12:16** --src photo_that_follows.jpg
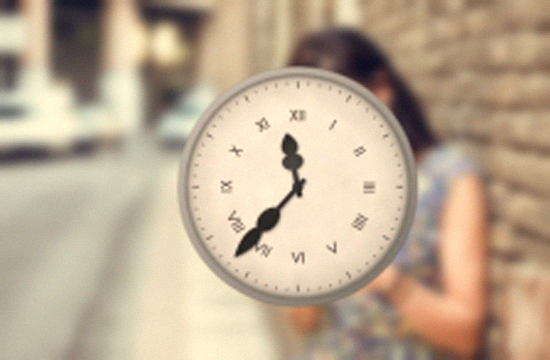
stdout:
**11:37**
